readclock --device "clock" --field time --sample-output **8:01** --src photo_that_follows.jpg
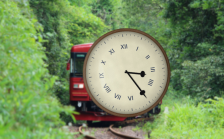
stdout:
**3:25**
